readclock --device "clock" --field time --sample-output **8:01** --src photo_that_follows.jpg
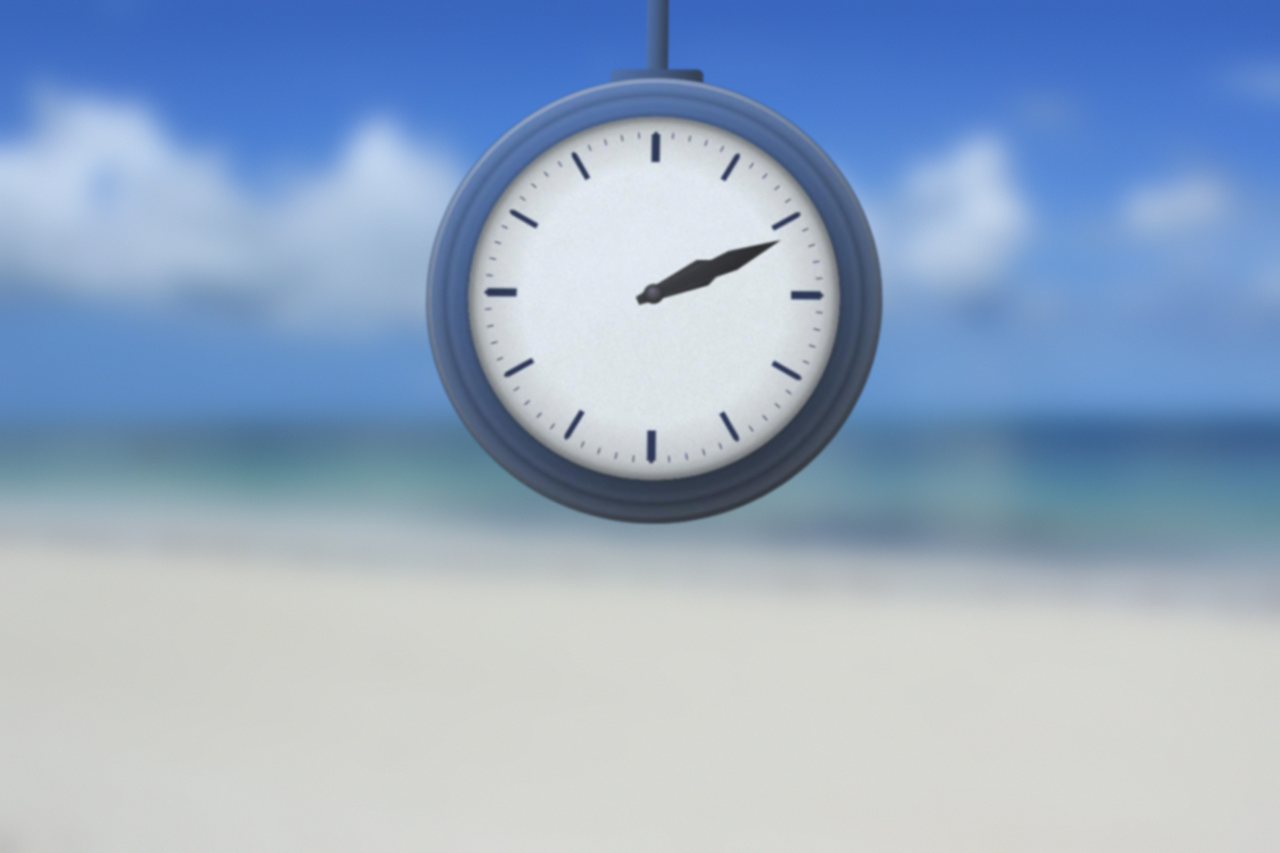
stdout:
**2:11**
